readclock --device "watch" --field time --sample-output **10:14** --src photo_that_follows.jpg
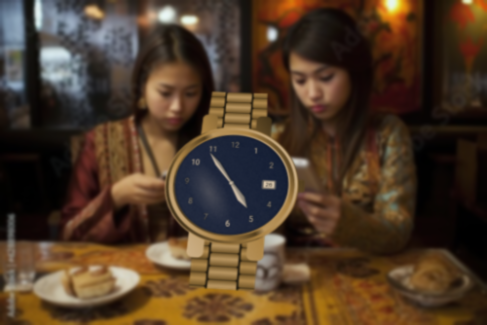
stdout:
**4:54**
